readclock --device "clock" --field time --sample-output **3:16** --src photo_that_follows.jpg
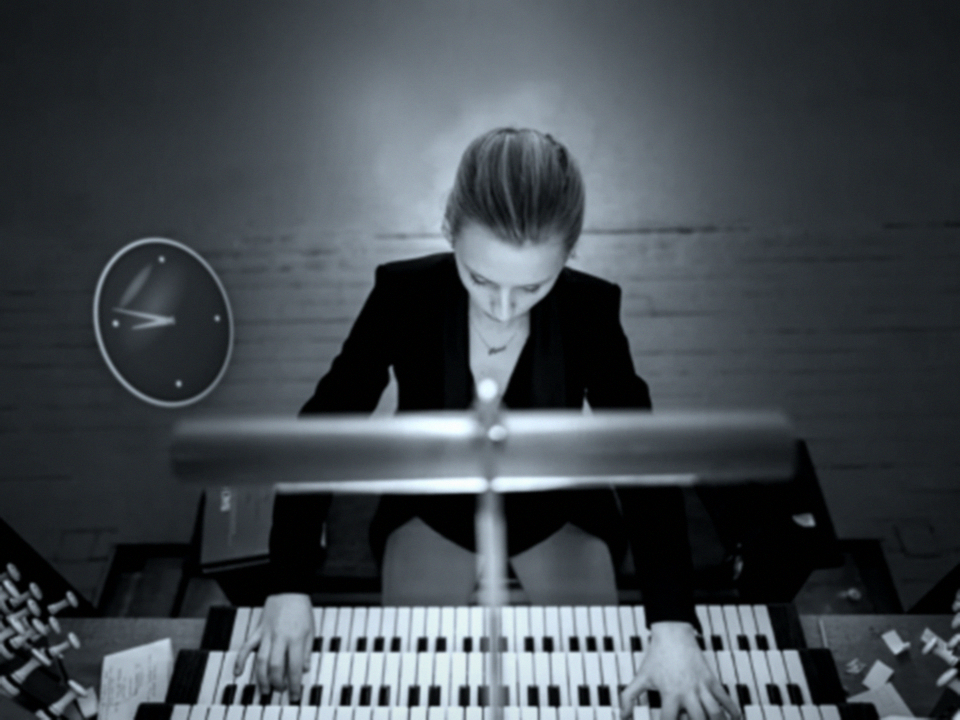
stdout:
**8:47**
